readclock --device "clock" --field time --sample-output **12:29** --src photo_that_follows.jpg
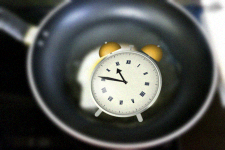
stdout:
**10:46**
